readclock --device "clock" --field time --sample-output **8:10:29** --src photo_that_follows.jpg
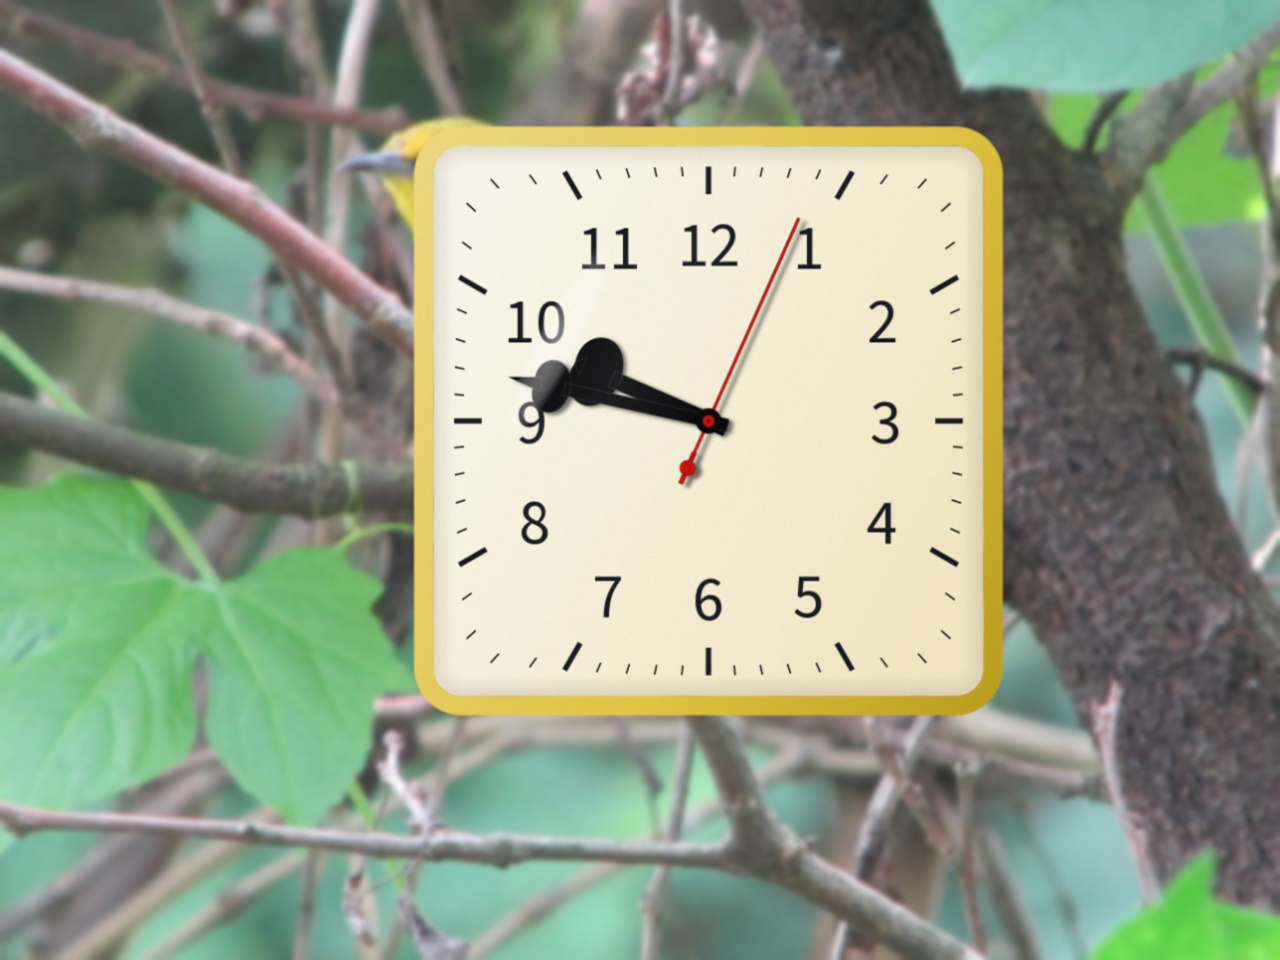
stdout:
**9:47:04**
